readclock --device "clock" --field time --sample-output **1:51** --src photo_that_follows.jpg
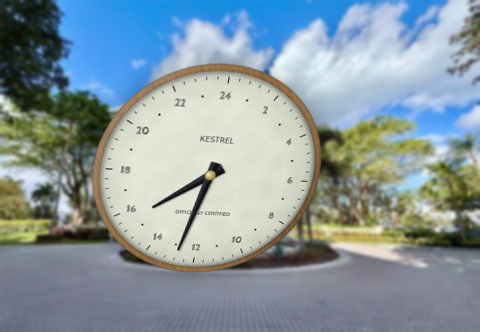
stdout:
**15:32**
